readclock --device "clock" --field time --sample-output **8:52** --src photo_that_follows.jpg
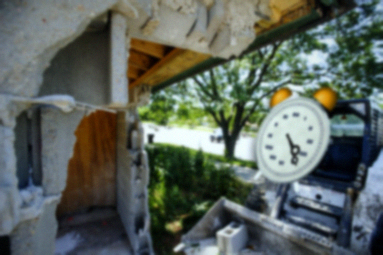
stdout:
**4:24**
